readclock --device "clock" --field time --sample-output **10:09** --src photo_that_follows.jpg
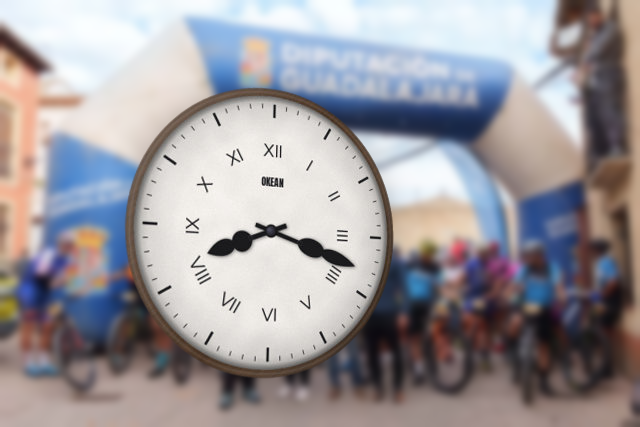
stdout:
**8:18**
